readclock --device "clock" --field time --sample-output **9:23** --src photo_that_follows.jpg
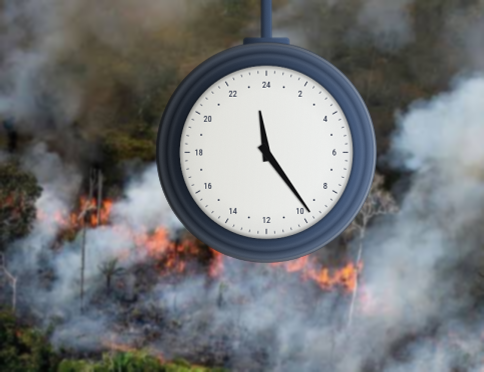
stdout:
**23:24**
